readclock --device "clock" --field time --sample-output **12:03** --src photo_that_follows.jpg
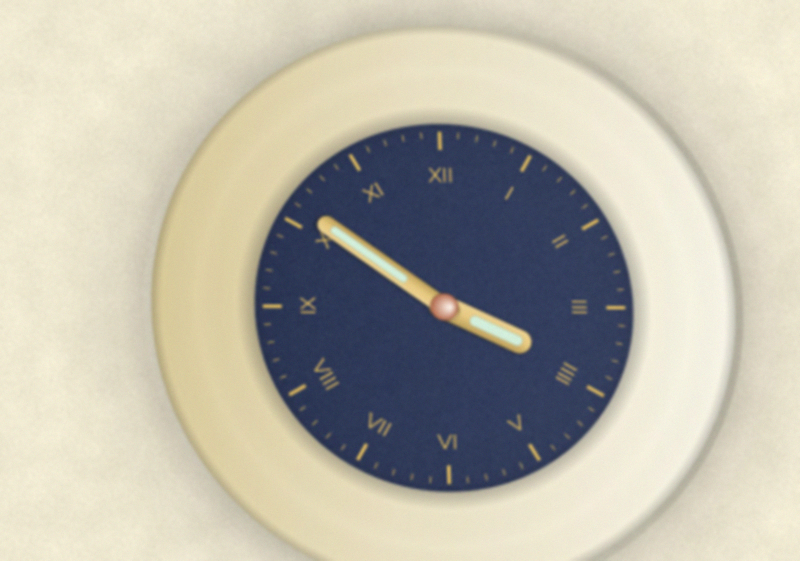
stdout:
**3:51**
